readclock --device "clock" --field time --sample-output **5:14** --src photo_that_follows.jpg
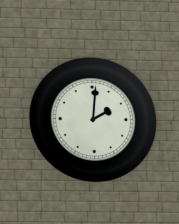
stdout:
**2:01**
